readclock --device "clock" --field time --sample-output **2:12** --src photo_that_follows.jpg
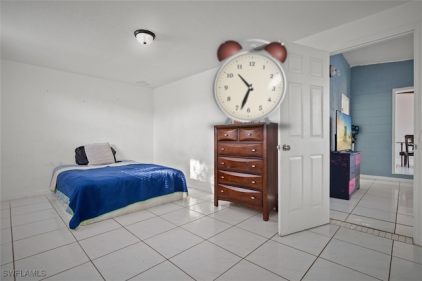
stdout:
**10:33**
